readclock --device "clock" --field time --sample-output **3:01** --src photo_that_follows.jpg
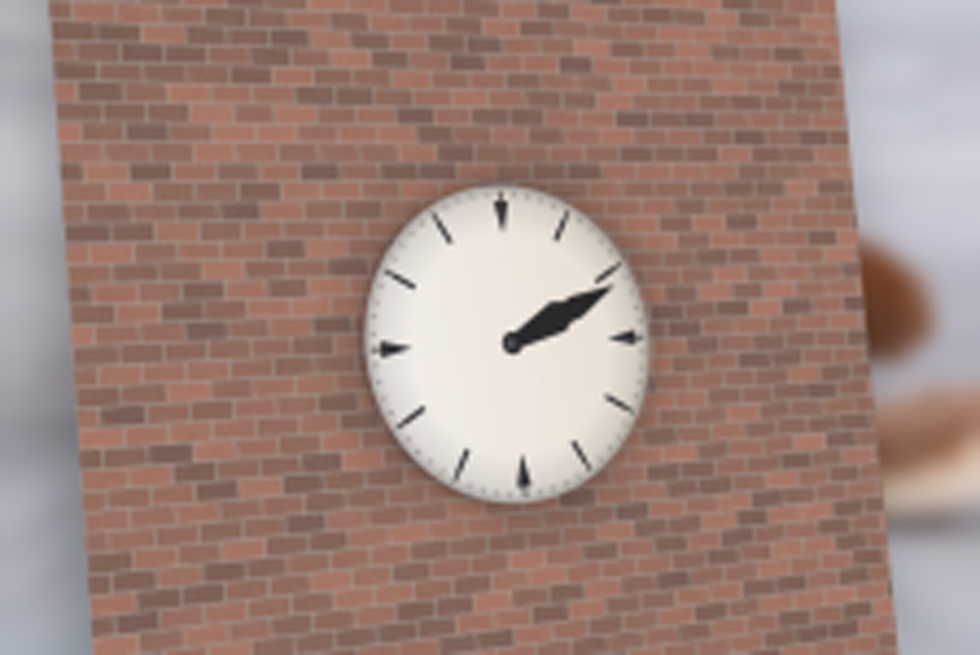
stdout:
**2:11**
